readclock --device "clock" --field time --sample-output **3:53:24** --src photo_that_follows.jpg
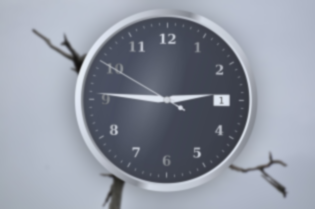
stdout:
**2:45:50**
